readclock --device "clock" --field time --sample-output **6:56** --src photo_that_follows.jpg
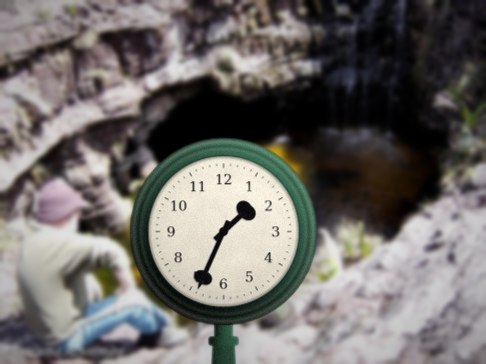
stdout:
**1:34**
